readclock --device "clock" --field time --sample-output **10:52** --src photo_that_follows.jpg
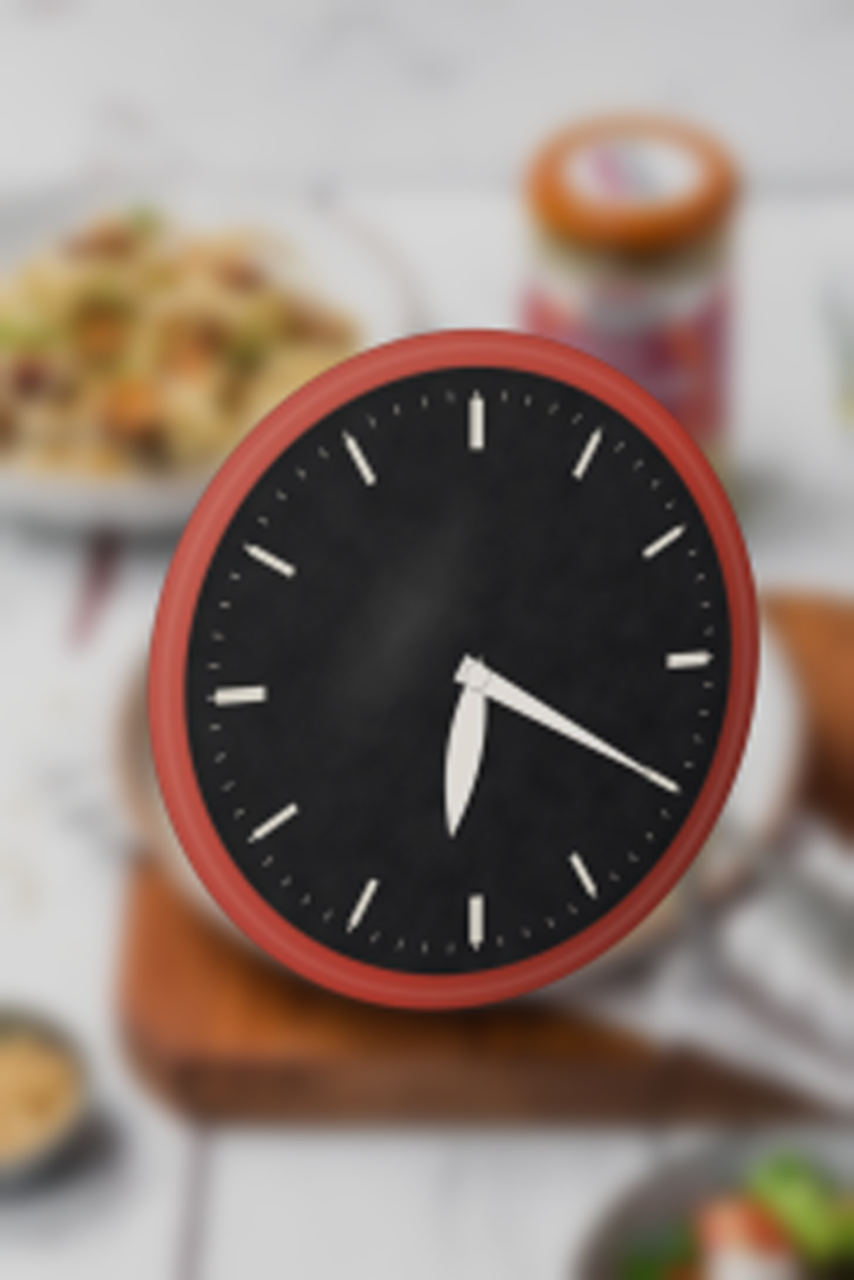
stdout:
**6:20**
